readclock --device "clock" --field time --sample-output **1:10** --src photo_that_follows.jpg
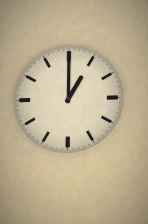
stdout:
**1:00**
